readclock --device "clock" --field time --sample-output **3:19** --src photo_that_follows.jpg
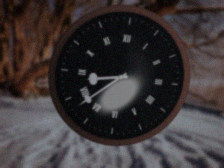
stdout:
**8:38**
